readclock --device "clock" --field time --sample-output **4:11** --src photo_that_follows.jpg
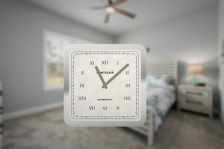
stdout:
**11:08**
